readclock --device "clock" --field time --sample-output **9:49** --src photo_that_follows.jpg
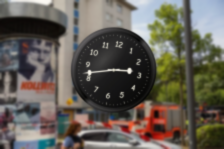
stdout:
**2:42**
